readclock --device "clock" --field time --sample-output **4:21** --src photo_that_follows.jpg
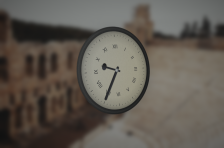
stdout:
**9:35**
